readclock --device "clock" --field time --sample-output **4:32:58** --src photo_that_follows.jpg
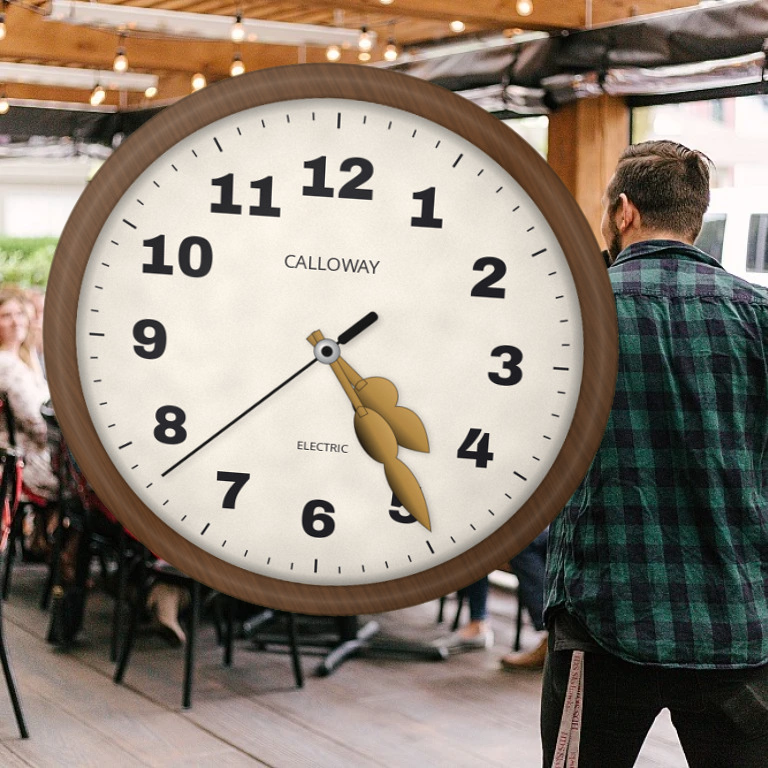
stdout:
**4:24:38**
